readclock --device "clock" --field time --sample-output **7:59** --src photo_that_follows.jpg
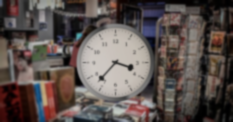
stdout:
**3:37**
